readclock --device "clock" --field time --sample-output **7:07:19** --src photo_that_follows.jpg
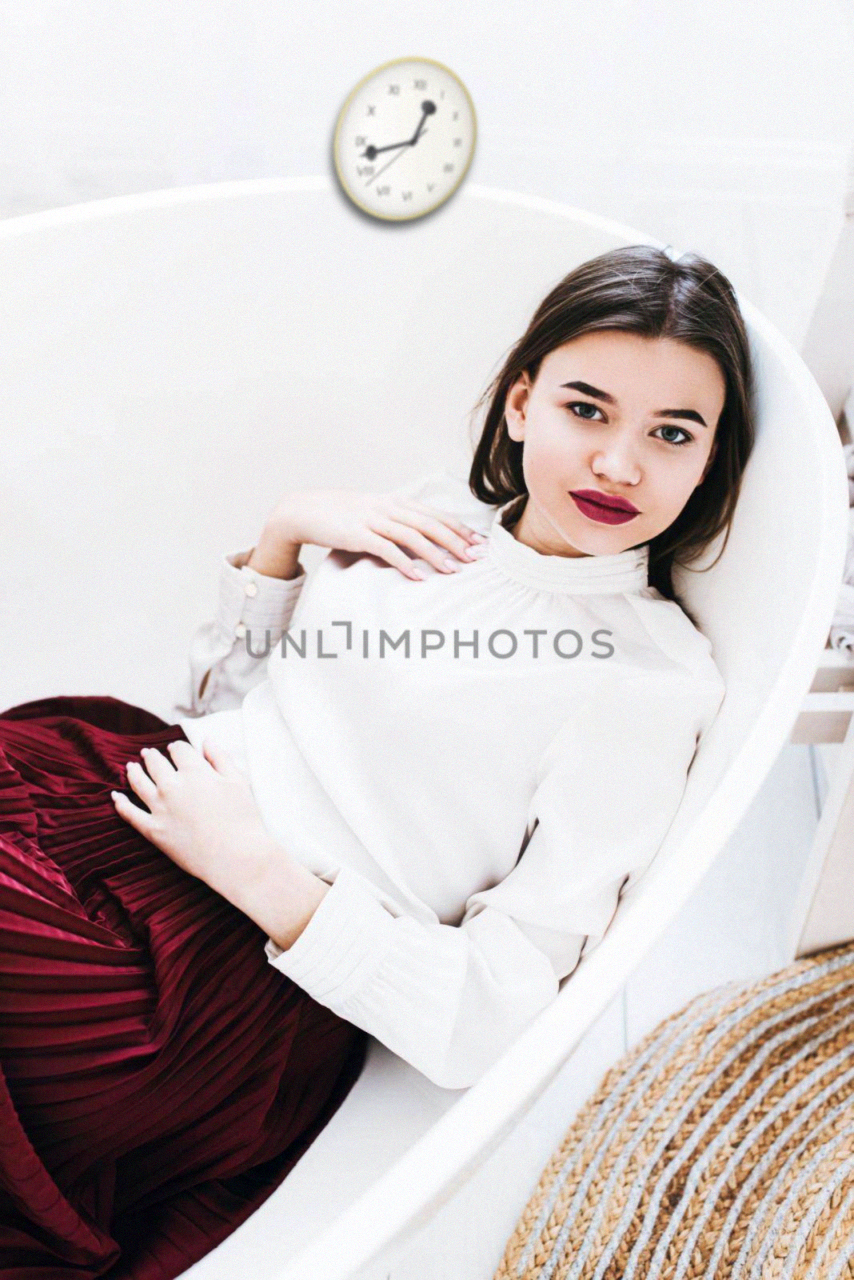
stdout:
**12:42:38**
